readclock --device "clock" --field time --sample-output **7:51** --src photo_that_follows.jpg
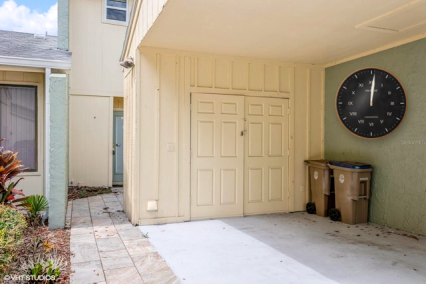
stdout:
**12:01**
